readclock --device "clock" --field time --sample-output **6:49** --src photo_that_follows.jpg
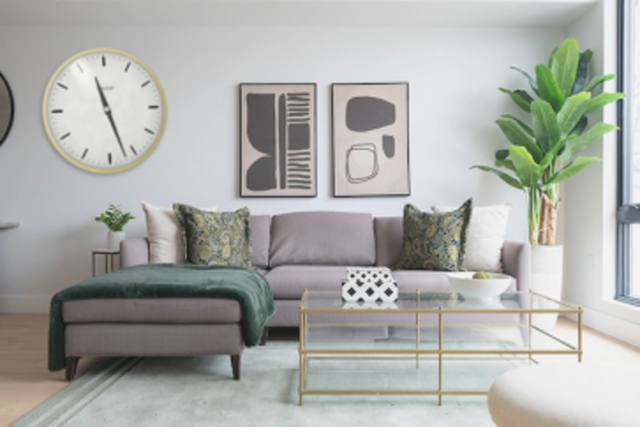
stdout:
**11:27**
